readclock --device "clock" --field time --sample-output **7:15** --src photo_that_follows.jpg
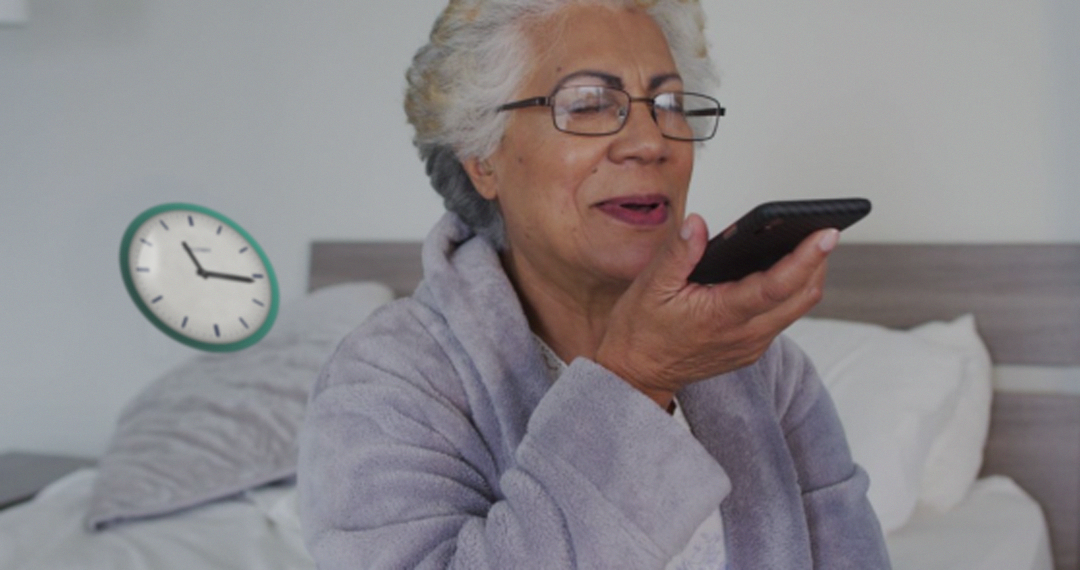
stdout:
**11:16**
